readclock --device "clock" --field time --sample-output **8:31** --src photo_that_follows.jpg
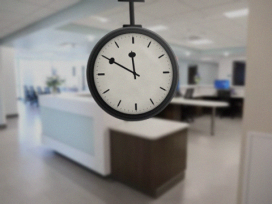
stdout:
**11:50**
